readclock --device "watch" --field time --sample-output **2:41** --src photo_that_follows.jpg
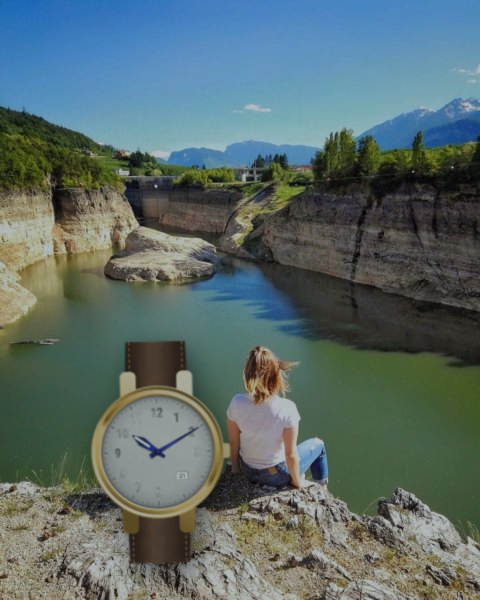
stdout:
**10:10**
